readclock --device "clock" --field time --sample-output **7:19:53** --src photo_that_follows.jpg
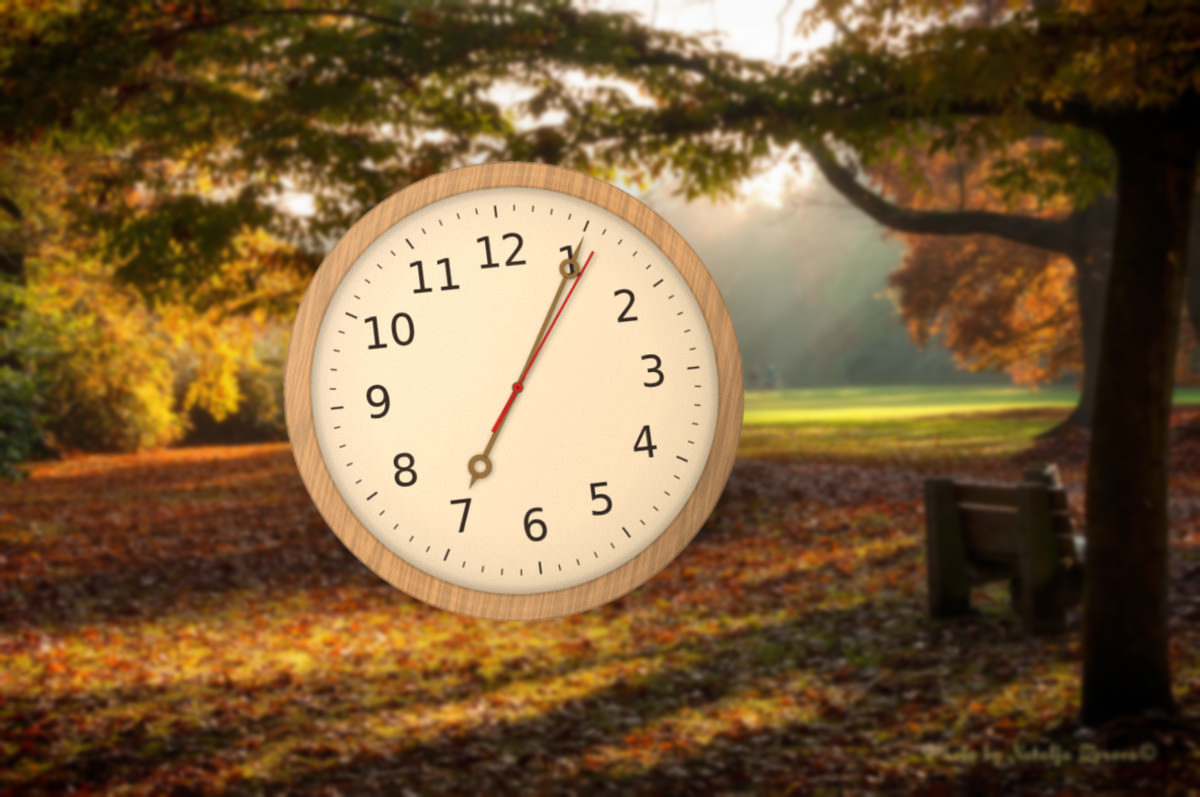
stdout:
**7:05:06**
